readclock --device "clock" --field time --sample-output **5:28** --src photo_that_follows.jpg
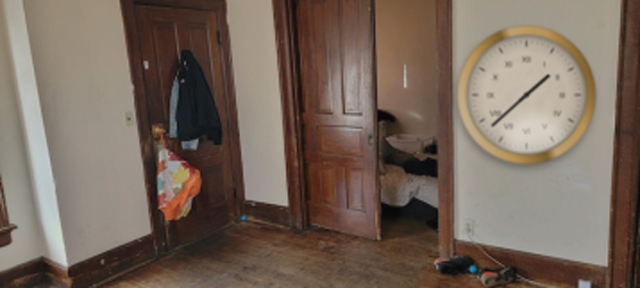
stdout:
**1:38**
